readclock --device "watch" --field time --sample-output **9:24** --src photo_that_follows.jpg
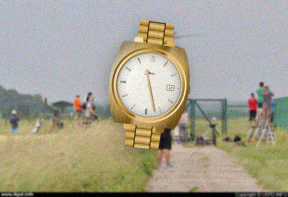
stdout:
**11:27**
